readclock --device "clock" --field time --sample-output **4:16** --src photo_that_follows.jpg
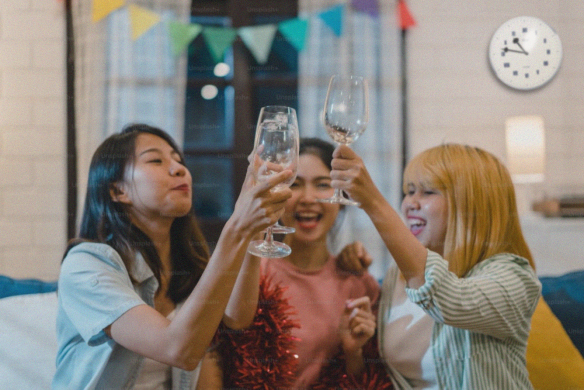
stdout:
**10:47**
